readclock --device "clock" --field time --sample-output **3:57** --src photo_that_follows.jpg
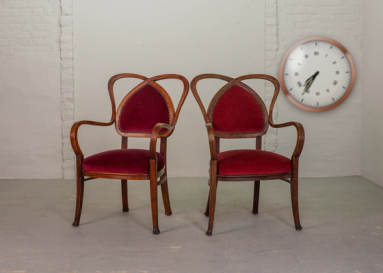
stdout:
**7:36**
